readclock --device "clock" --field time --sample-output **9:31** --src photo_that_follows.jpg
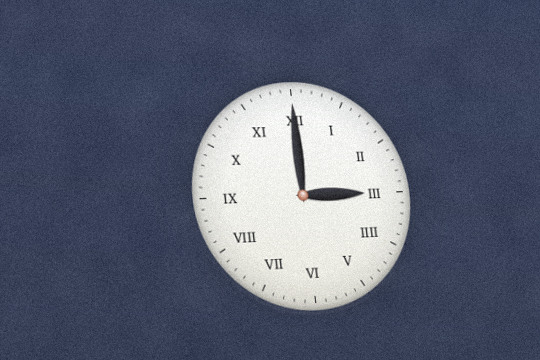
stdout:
**3:00**
